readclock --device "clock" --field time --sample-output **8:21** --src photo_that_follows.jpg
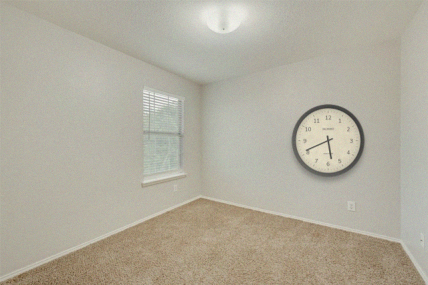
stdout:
**5:41**
